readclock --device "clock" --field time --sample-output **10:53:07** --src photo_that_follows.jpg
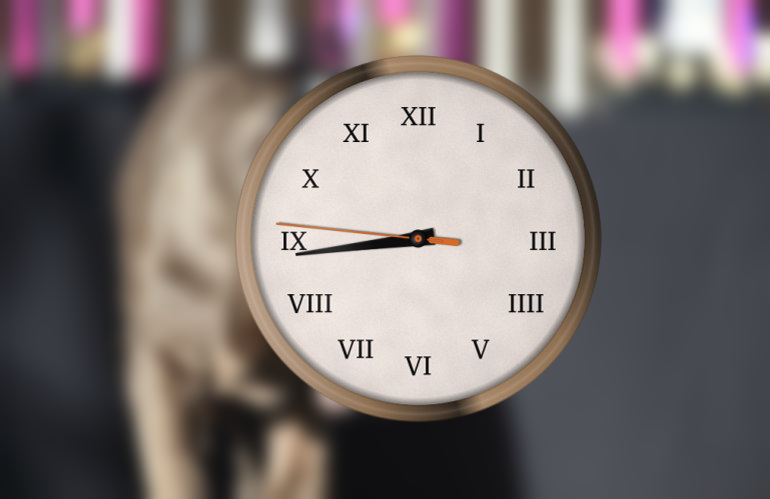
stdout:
**8:43:46**
